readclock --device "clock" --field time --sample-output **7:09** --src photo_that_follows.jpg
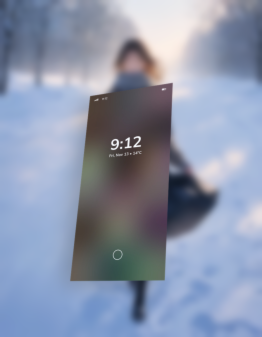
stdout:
**9:12**
